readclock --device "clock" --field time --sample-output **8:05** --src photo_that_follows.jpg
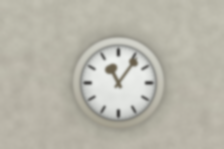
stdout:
**11:06**
